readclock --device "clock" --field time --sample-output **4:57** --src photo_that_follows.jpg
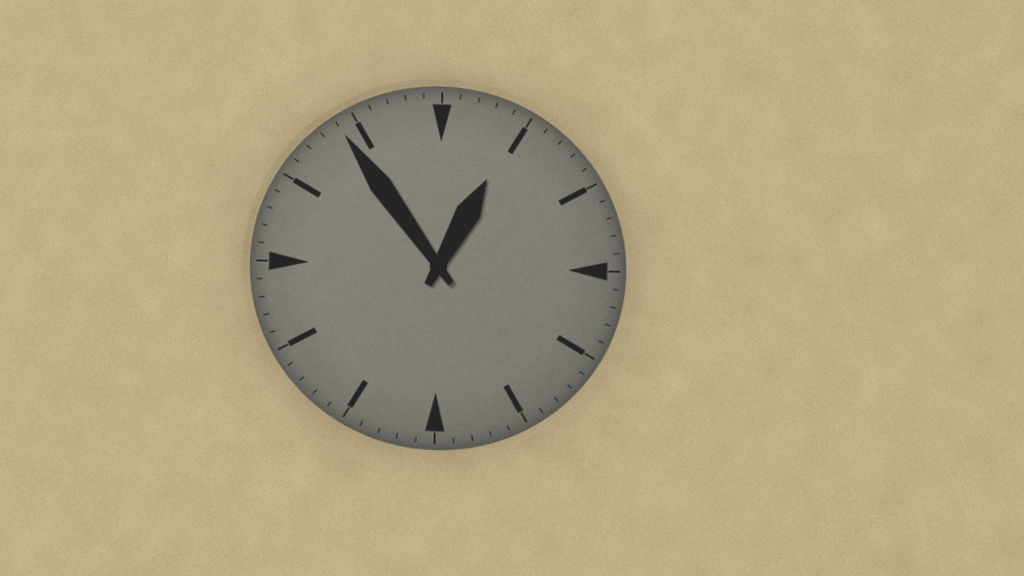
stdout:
**12:54**
